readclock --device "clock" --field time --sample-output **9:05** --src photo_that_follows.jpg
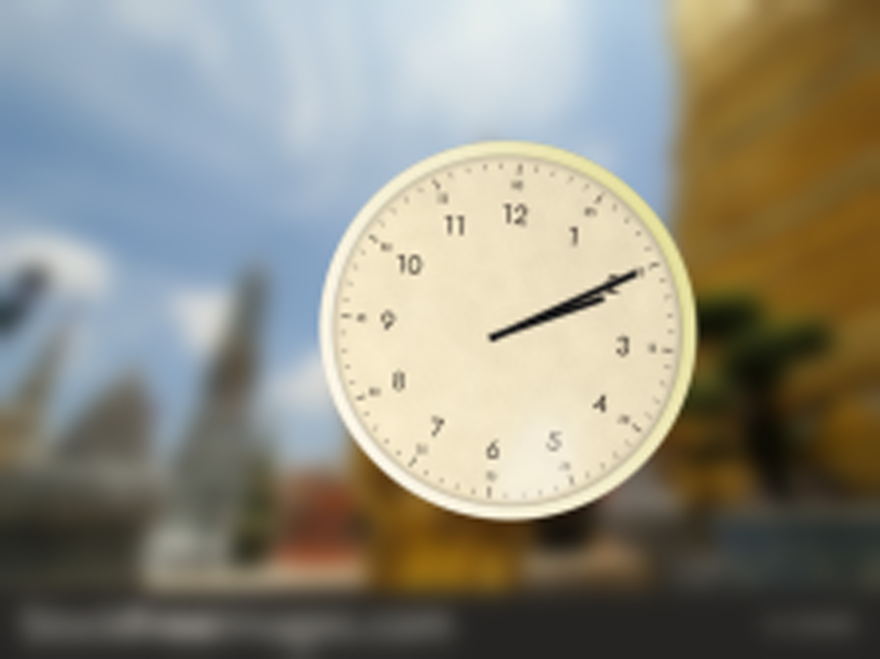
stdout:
**2:10**
